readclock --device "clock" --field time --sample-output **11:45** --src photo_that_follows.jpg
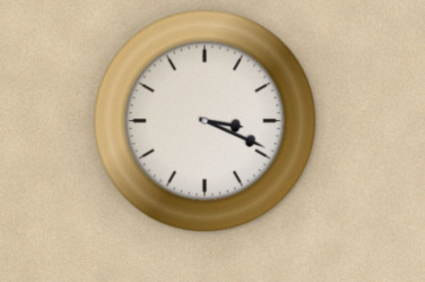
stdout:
**3:19**
